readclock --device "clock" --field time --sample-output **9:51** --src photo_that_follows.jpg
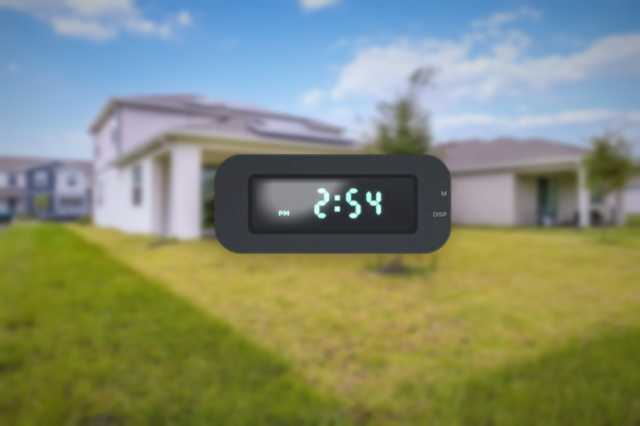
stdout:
**2:54**
